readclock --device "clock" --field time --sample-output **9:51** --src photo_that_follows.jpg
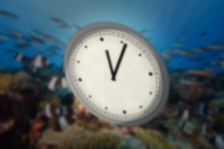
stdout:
**12:06**
